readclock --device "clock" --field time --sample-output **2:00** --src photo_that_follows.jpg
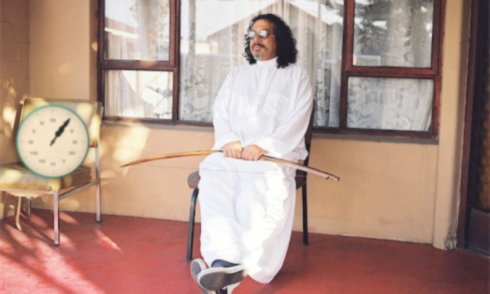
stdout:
**1:06**
